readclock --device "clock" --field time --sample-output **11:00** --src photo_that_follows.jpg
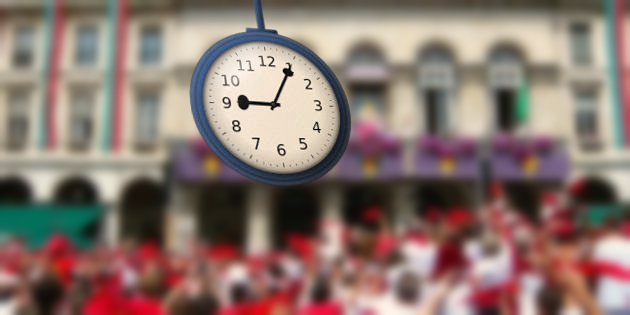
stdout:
**9:05**
